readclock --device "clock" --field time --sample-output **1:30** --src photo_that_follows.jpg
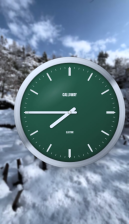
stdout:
**7:45**
